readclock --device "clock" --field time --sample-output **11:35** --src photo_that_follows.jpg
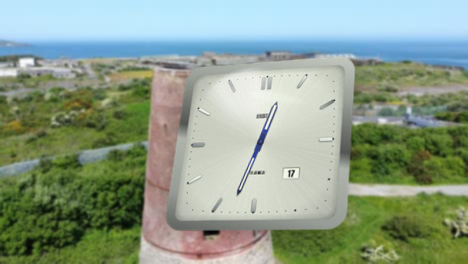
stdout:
**12:33**
